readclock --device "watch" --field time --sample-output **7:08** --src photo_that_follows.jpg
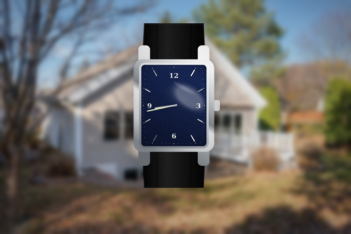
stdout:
**8:43**
